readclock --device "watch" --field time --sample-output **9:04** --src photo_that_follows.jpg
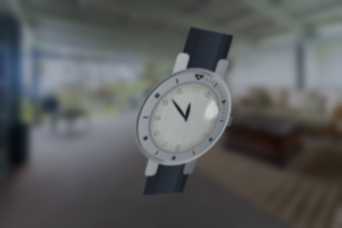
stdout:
**11:52**
